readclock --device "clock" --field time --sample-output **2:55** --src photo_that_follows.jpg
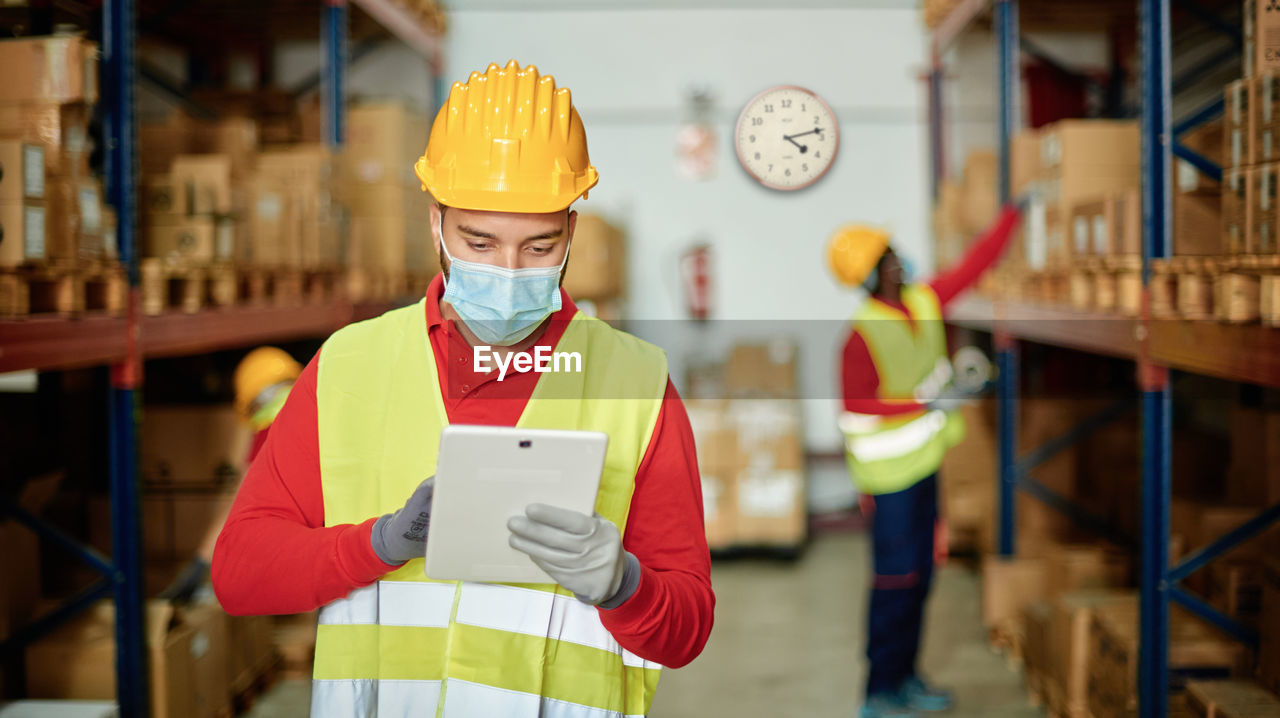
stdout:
**4:13**
